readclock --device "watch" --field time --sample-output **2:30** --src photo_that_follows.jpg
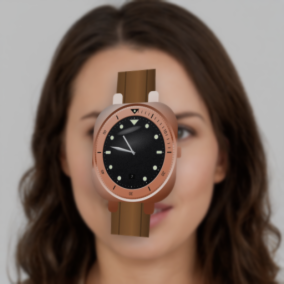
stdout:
**10:47**
